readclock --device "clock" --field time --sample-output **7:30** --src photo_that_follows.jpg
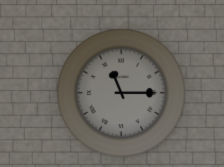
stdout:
**11:15**
